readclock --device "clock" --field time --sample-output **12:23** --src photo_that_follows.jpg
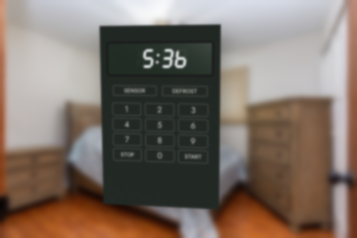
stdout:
**5:36**
